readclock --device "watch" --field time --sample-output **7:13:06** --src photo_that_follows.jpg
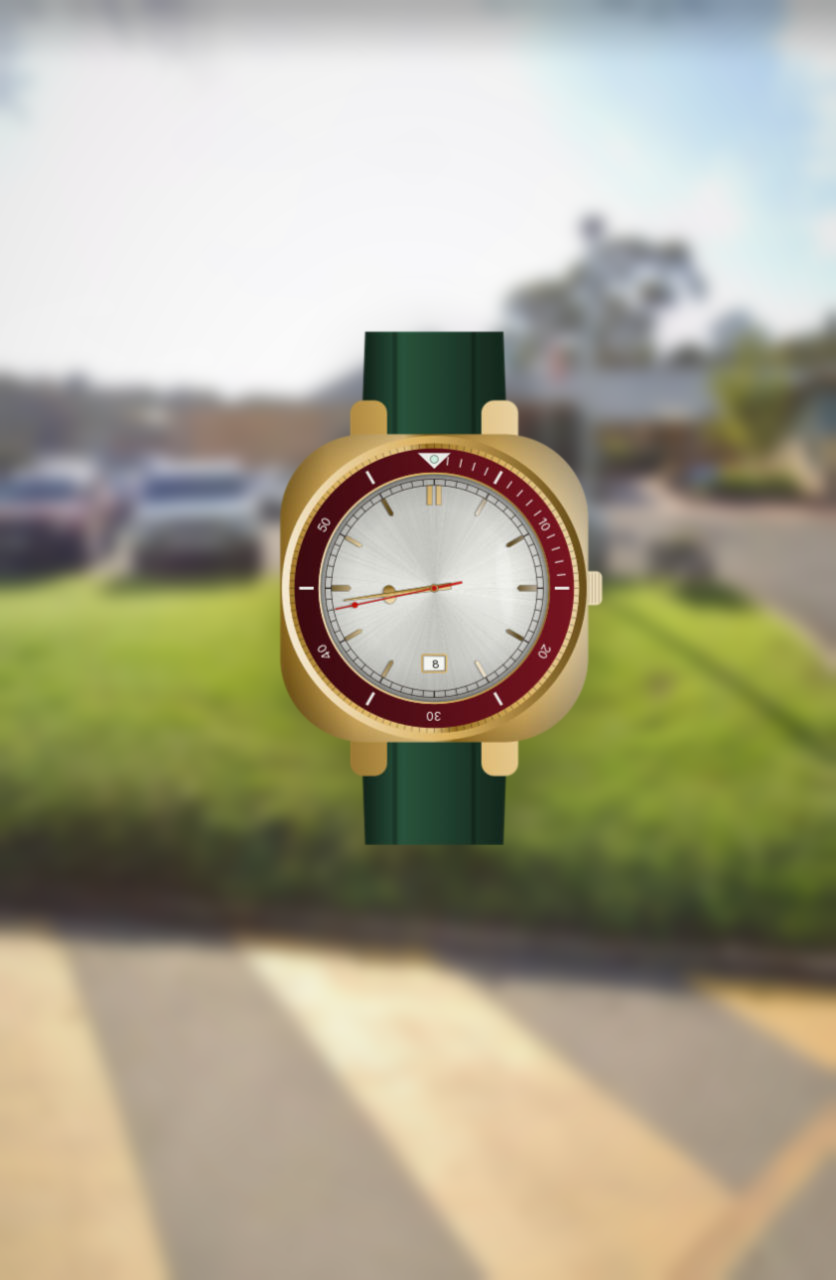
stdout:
**8:43:43**
